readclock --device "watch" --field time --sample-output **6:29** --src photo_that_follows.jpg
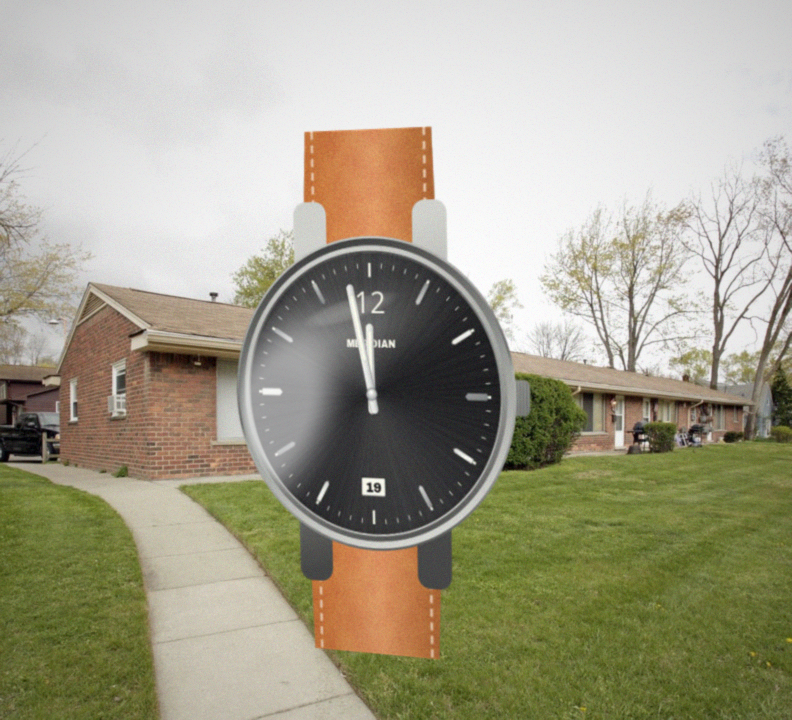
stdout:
**11:58**
